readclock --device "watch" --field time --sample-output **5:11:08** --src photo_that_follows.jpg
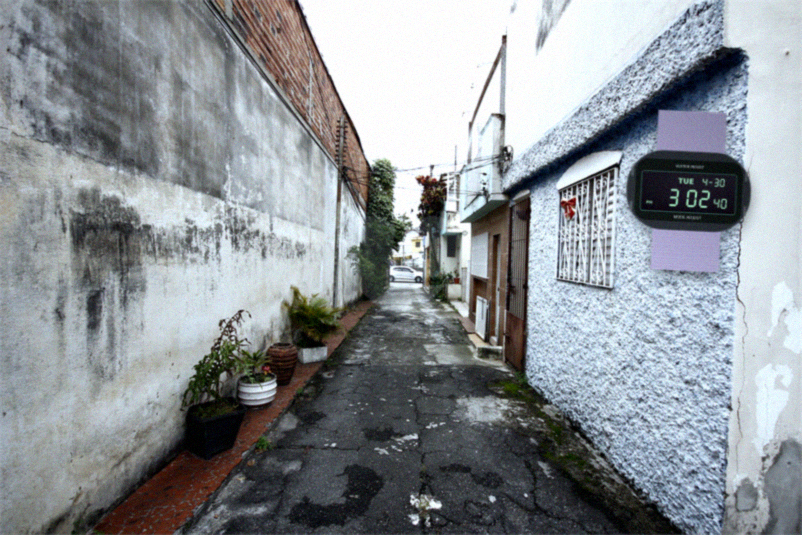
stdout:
**3:02:40**
